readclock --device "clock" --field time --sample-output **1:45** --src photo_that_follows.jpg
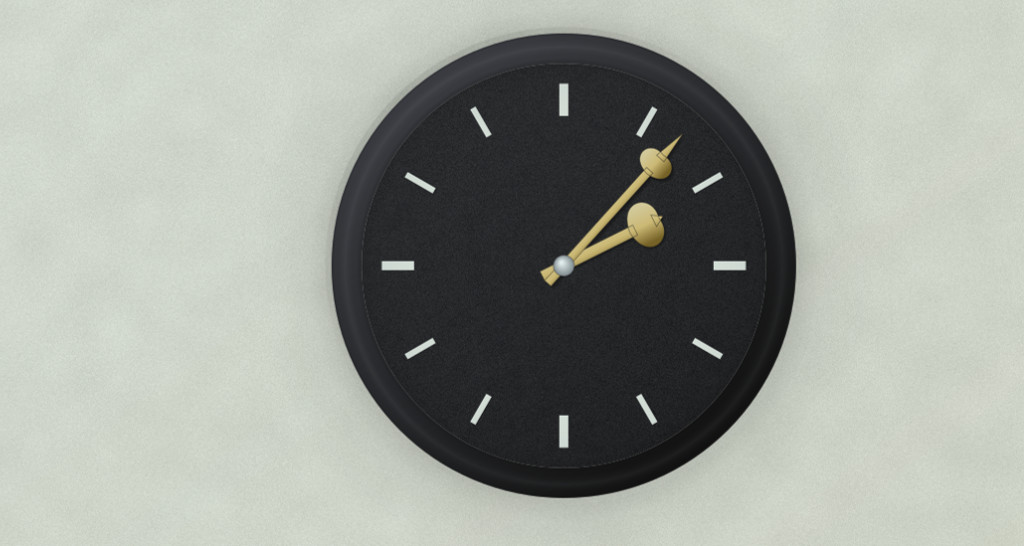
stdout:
**2:07**
